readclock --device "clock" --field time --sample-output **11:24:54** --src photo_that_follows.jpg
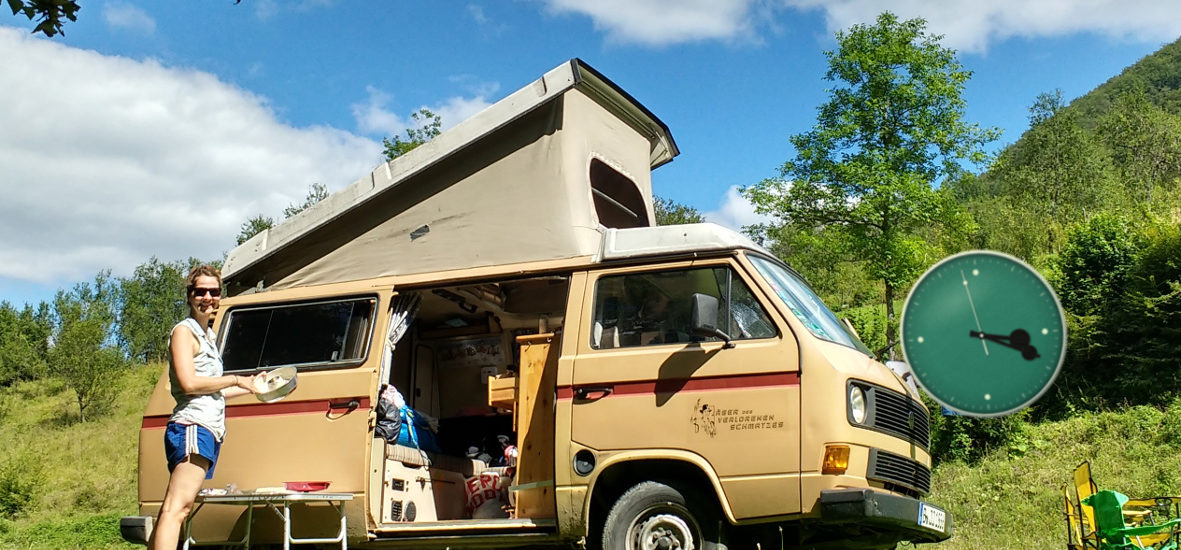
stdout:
**3:18:58**
